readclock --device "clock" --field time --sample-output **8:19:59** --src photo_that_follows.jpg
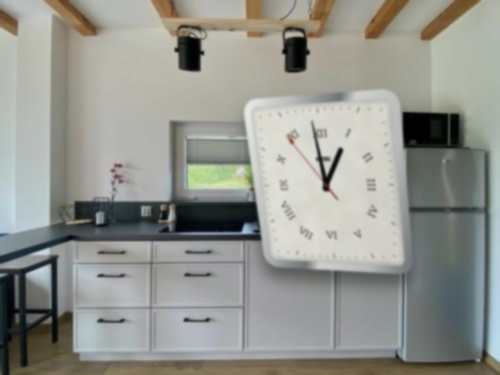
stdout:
**12:58:54**
